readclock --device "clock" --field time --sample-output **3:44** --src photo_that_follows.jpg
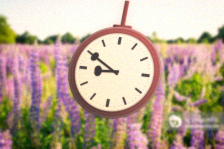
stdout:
**8:50**
